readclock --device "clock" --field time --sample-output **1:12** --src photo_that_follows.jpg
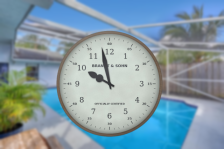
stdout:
**9:58**
